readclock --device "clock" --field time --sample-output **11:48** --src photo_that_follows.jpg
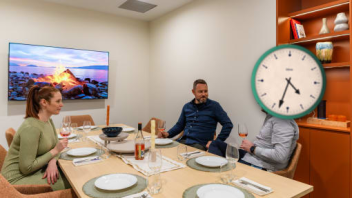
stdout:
**4:33**
